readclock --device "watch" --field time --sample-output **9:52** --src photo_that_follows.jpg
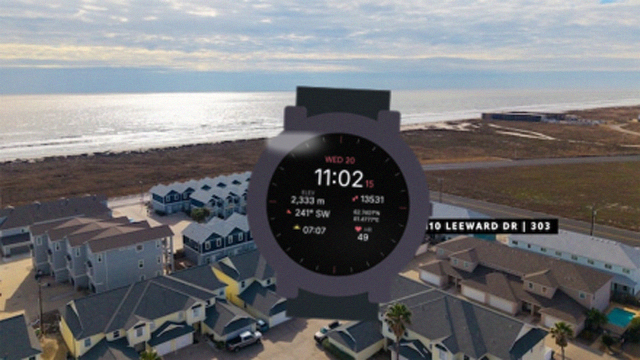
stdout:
**11:02**
